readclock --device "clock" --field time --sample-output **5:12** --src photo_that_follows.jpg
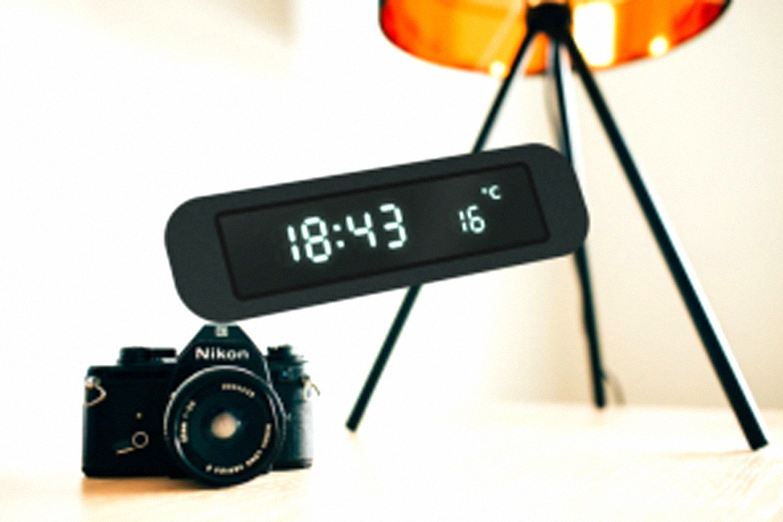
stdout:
**18:43**
